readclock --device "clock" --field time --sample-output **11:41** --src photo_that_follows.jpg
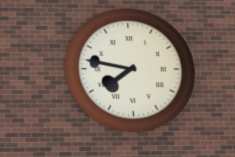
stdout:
**7:47**
